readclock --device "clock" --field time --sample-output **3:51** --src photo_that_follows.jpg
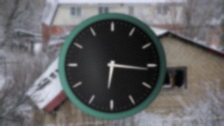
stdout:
**6:16**
